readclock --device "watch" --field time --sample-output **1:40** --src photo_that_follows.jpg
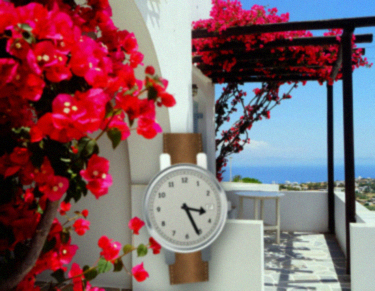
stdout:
**3:26**
